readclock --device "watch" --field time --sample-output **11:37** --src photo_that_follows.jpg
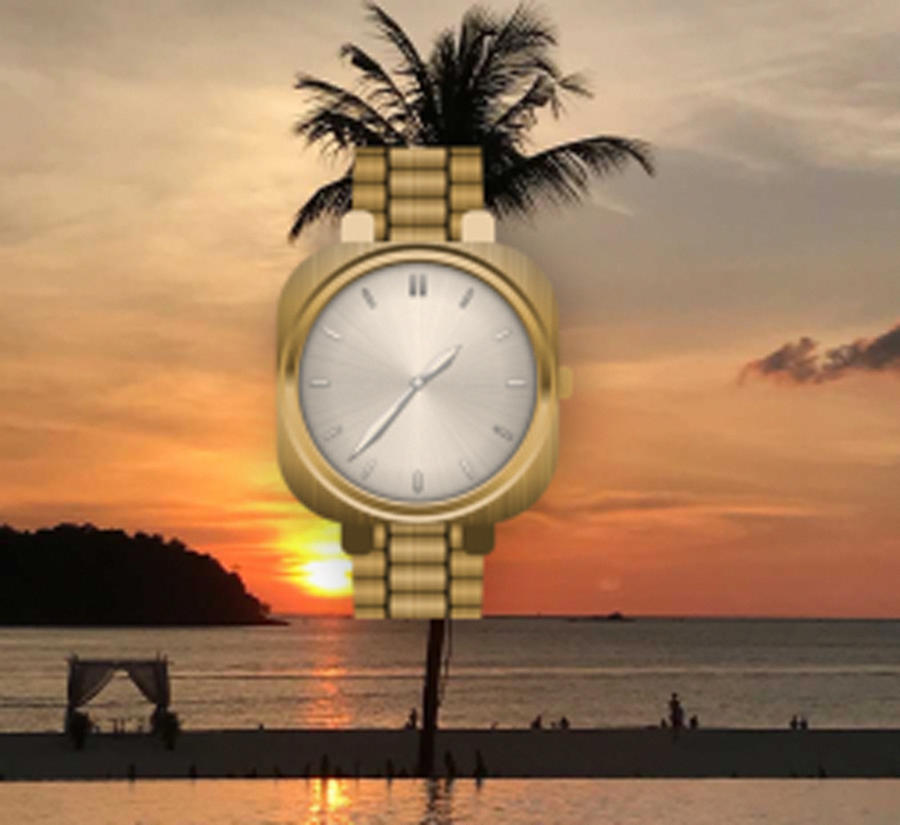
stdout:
**1:37**
